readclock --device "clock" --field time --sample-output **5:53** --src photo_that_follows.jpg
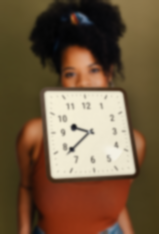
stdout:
**9:38**
